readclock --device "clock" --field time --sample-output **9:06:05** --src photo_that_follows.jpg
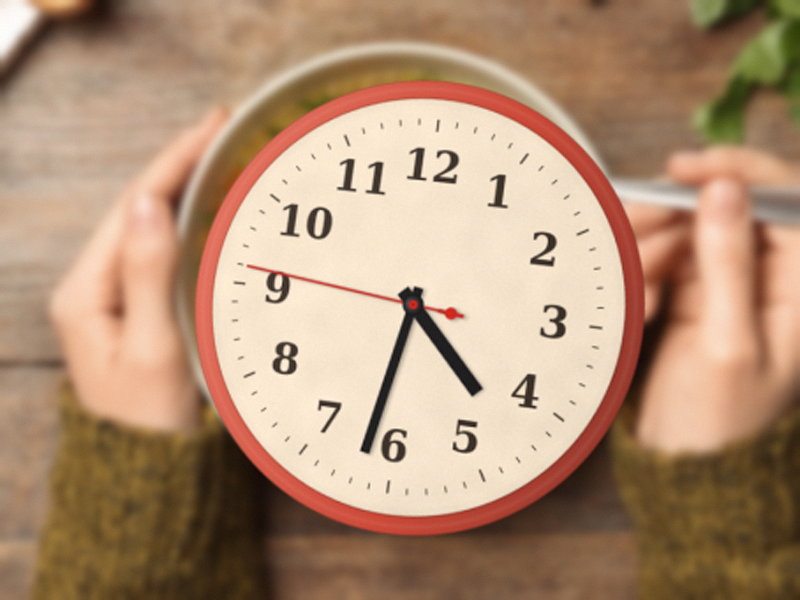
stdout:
**4:31:46**
